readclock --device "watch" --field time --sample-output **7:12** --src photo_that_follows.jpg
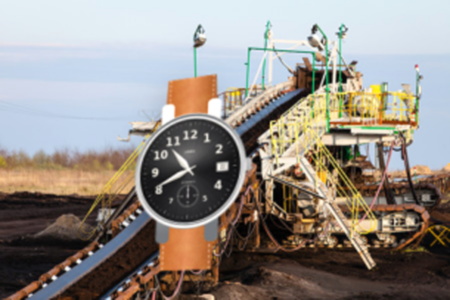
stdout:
**10:41**
